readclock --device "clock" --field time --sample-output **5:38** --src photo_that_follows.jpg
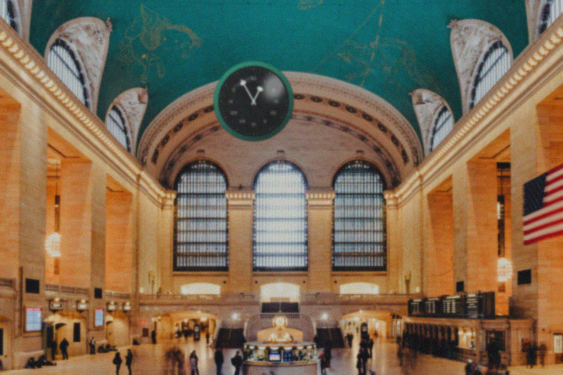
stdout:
**12:55**
